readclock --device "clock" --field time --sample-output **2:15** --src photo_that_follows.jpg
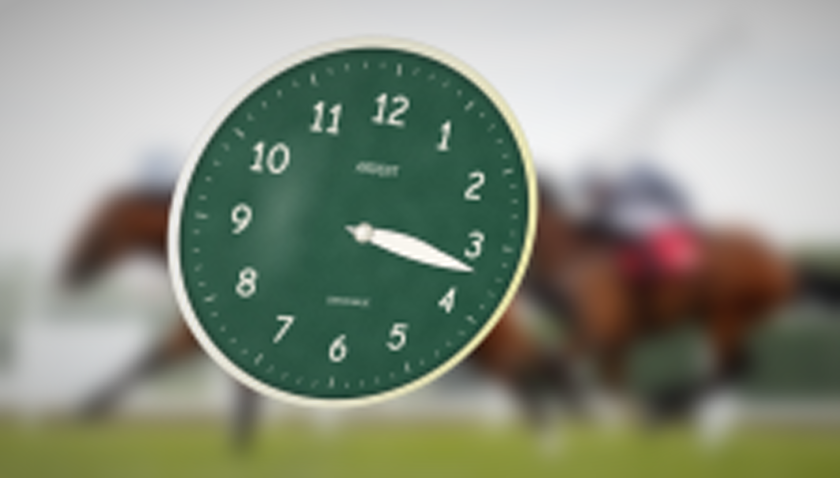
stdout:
**3:17**
